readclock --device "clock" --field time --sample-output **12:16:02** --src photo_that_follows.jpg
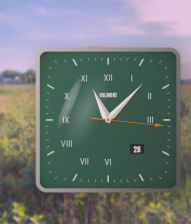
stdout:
**11:07:16**
